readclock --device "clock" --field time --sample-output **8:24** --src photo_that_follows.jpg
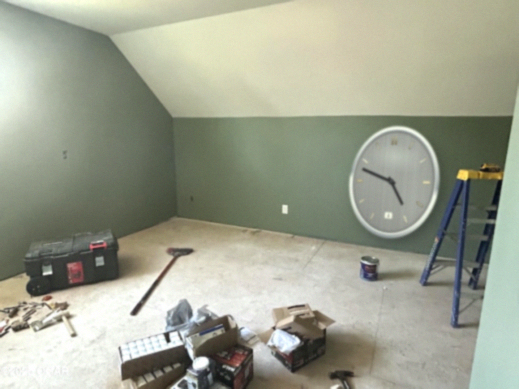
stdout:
**4:48**
